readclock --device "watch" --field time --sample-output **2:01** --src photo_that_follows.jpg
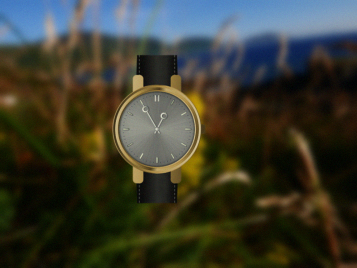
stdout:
**12:55**
